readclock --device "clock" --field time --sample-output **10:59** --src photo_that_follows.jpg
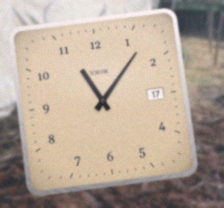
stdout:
**11:07**
